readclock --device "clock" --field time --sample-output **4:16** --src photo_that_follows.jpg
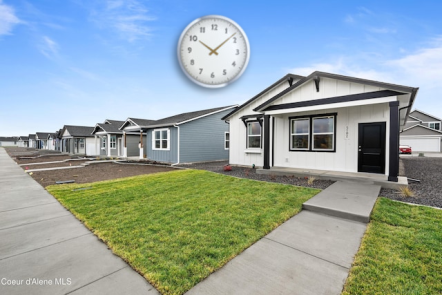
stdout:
**10:08**
